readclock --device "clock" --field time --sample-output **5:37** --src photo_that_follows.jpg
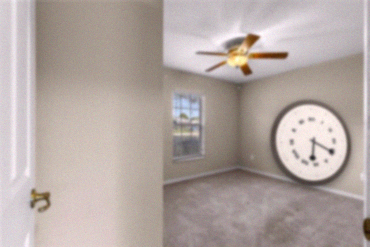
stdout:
**6:20**
